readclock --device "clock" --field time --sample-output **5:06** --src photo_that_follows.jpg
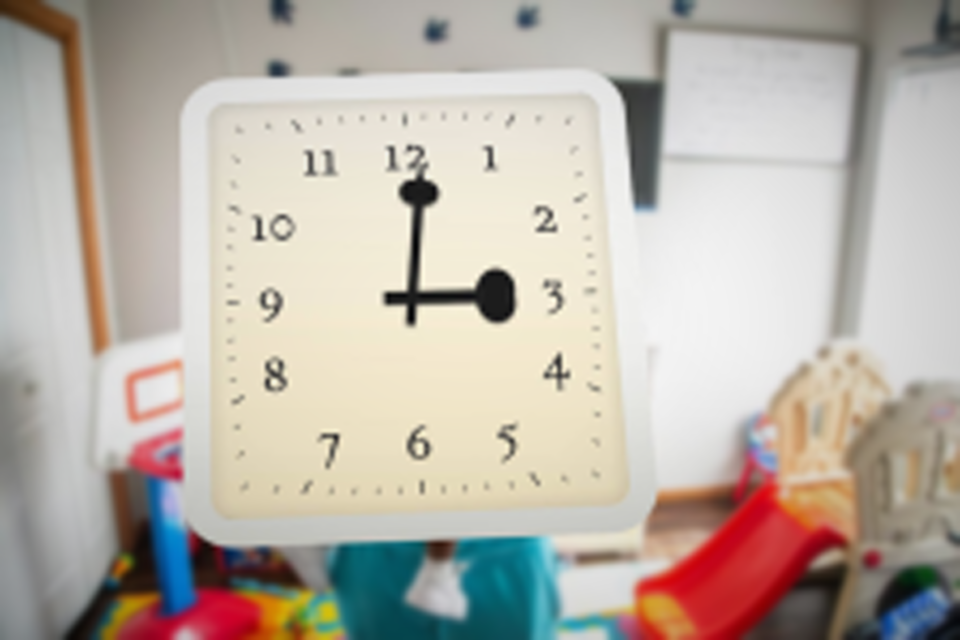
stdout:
**3:01**
